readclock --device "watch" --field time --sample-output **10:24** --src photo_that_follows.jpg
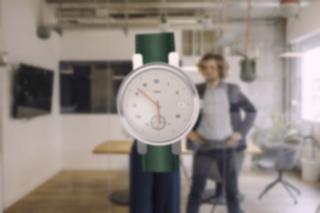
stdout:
**5:52**
